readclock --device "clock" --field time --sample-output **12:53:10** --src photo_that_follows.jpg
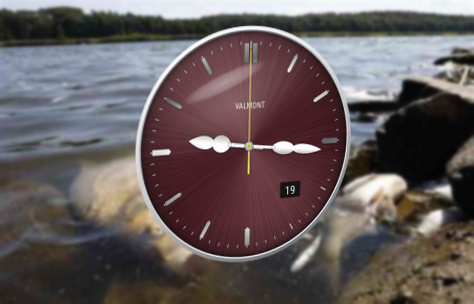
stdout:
**9:16:00**
